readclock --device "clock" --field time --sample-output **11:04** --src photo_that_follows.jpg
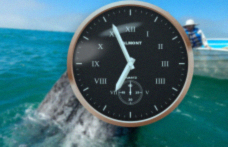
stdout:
**6:56**
